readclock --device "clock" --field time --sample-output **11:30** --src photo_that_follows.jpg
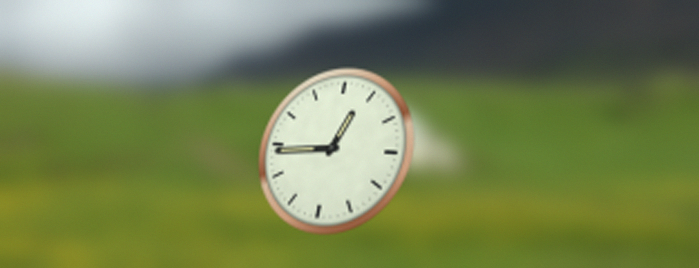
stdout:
**12:44**
